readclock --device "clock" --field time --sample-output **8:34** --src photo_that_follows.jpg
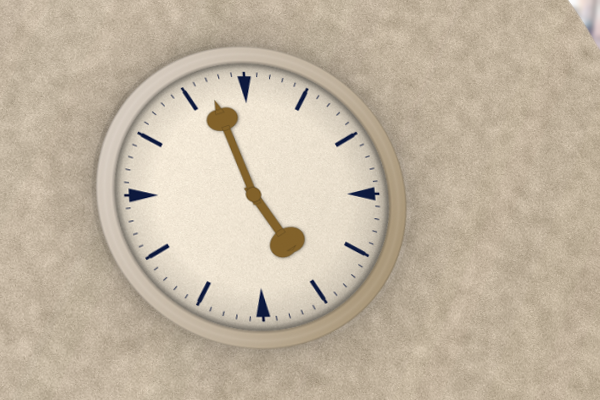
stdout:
**4:57**
